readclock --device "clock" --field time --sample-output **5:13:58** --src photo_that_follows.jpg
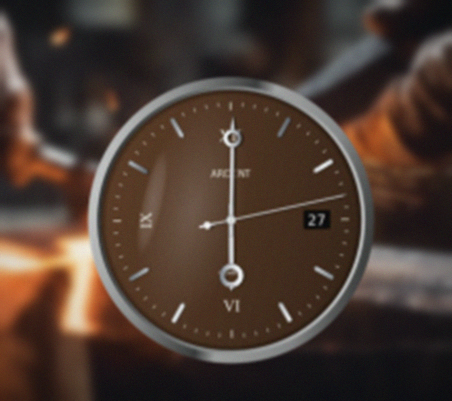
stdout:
**6:00:13**
